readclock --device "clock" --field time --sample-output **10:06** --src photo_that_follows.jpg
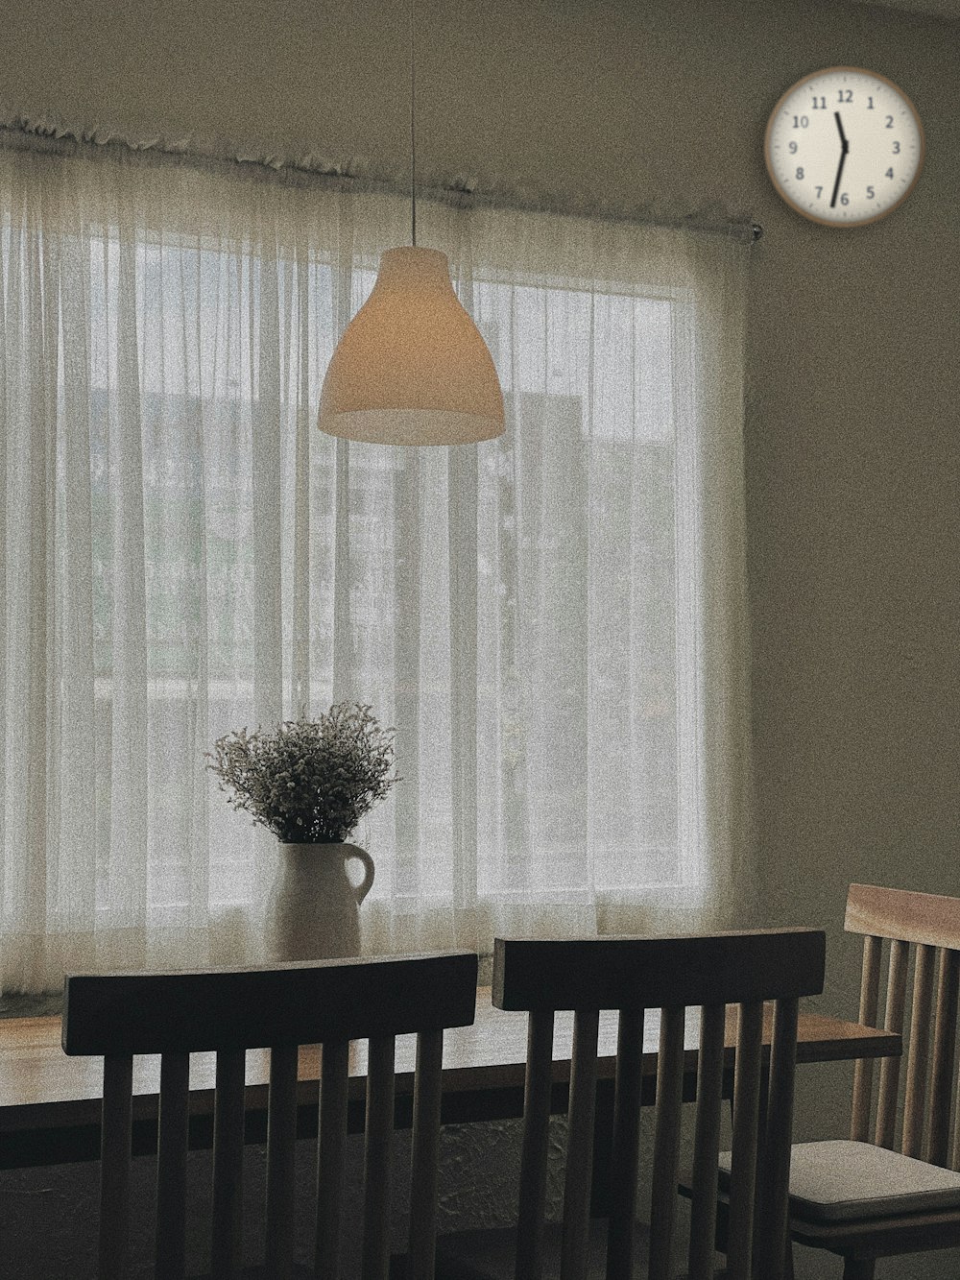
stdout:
**11:32**
